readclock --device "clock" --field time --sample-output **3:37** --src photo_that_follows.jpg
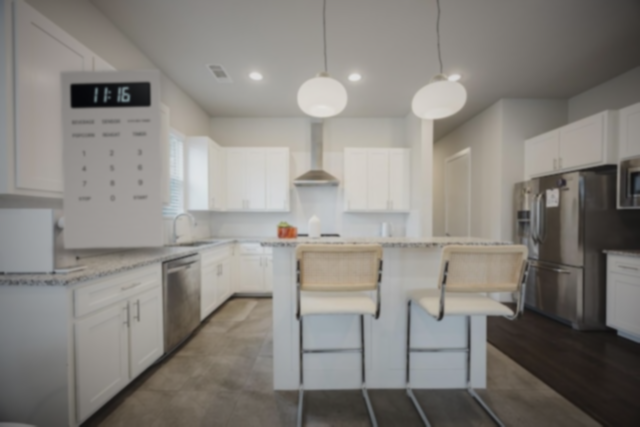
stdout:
**11:16**
